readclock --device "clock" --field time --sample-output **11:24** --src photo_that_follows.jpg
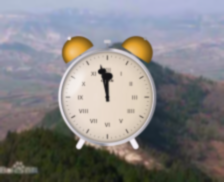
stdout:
**11:58**
